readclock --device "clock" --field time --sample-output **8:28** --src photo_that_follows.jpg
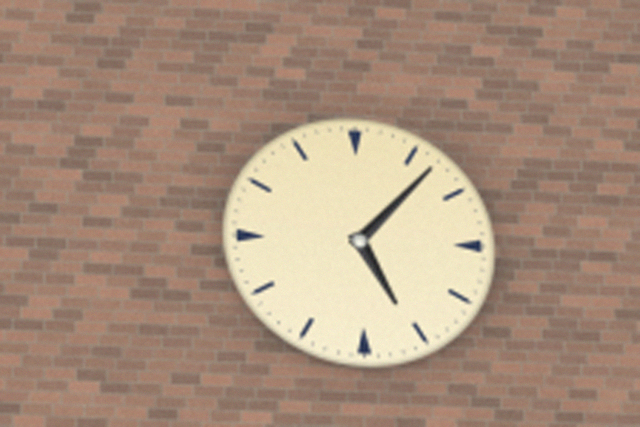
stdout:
**5:07**
